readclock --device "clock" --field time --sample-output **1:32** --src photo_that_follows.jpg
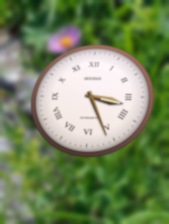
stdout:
**3:26**
